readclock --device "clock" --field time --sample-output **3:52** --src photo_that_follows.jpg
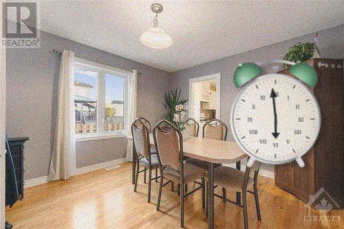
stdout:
**5:59**
